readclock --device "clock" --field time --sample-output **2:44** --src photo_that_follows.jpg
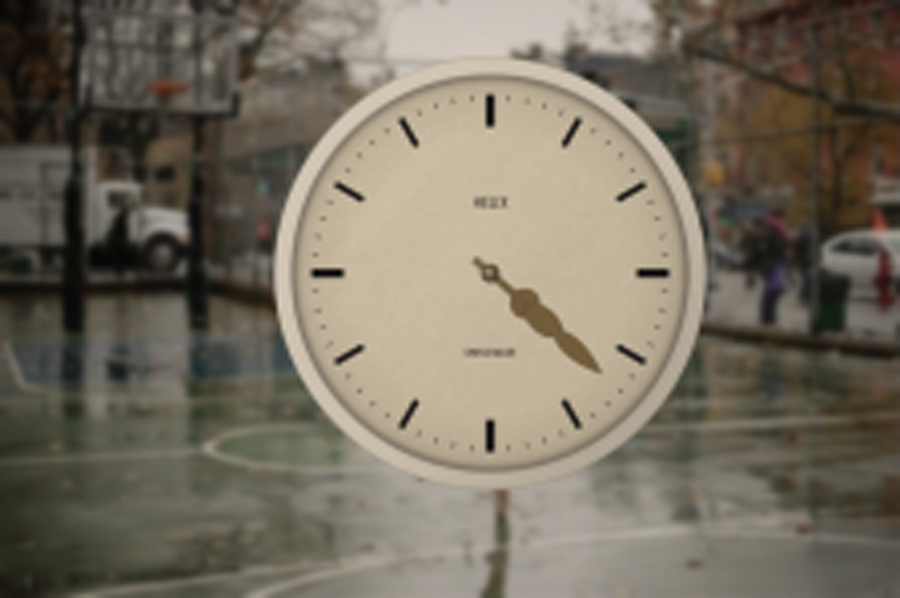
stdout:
**4:22**
